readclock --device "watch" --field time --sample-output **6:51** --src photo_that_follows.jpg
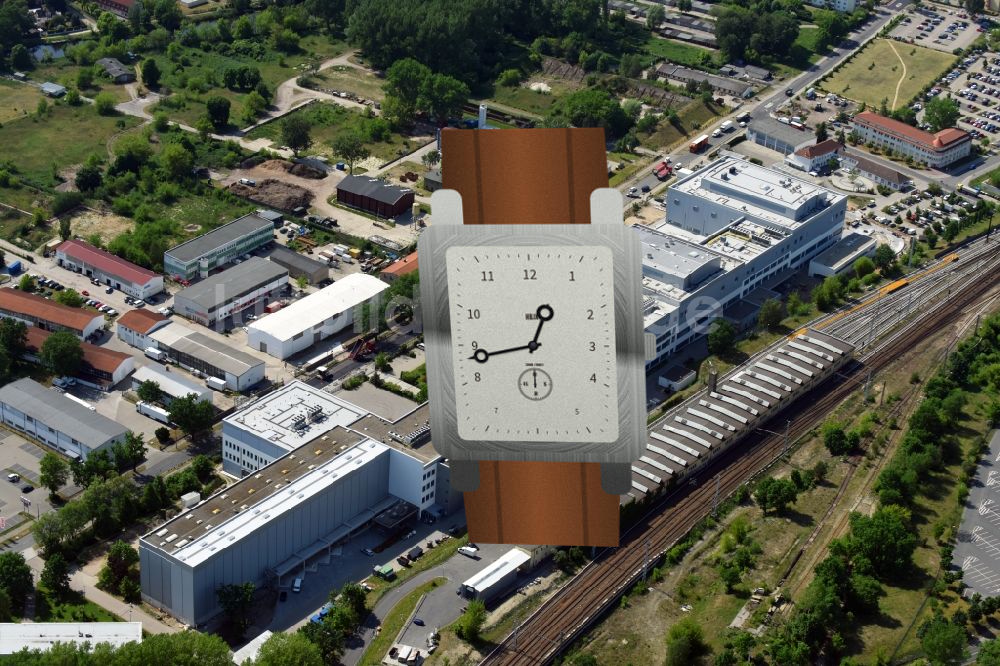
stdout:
**12:43**
